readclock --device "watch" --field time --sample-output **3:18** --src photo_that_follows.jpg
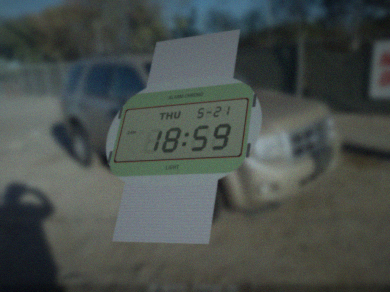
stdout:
**18:59**
